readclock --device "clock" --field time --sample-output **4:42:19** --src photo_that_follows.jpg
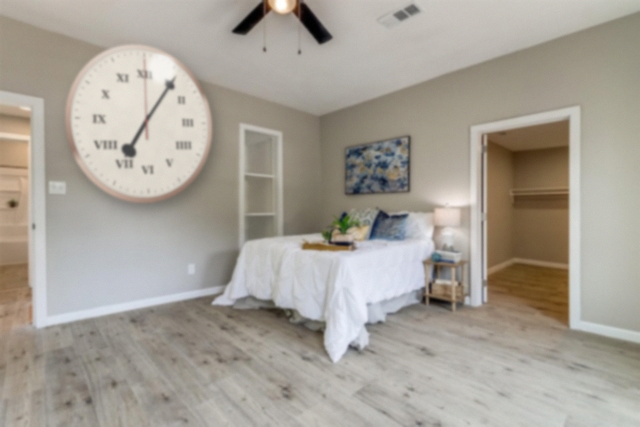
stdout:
**7:06:00**
